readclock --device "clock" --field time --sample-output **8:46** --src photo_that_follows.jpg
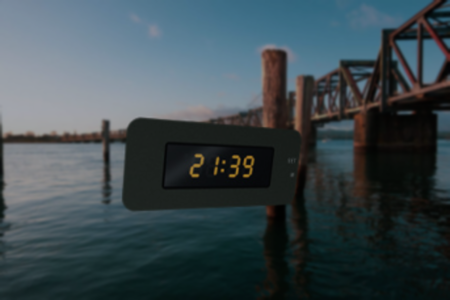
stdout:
**21:39**
